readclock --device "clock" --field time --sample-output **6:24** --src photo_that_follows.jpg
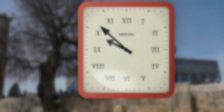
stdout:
**9:52**
